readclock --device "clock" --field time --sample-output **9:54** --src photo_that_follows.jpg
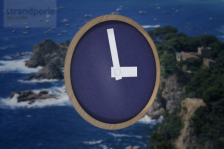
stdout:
**2:58**
